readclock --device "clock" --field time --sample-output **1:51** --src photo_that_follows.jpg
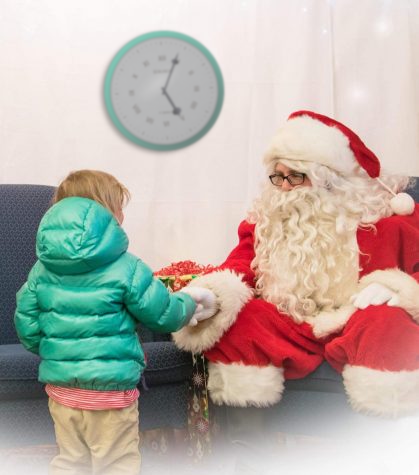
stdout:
**5:04**
